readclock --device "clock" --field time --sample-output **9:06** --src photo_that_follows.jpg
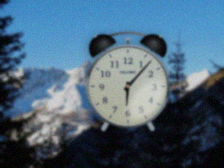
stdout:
**6:07**
